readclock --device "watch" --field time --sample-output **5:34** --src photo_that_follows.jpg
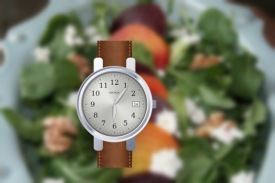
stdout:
**6:06**
